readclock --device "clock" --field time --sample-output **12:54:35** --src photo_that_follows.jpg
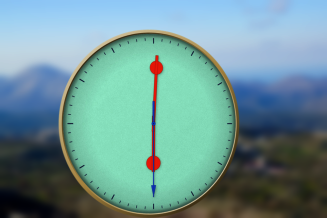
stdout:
**6:00:30**
